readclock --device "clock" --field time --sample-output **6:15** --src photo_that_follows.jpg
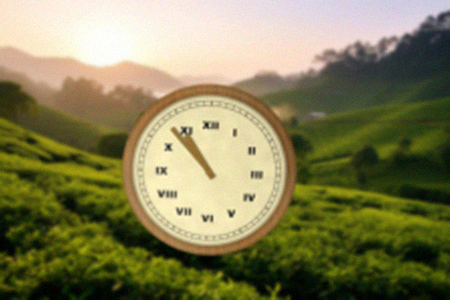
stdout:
**10:53**
